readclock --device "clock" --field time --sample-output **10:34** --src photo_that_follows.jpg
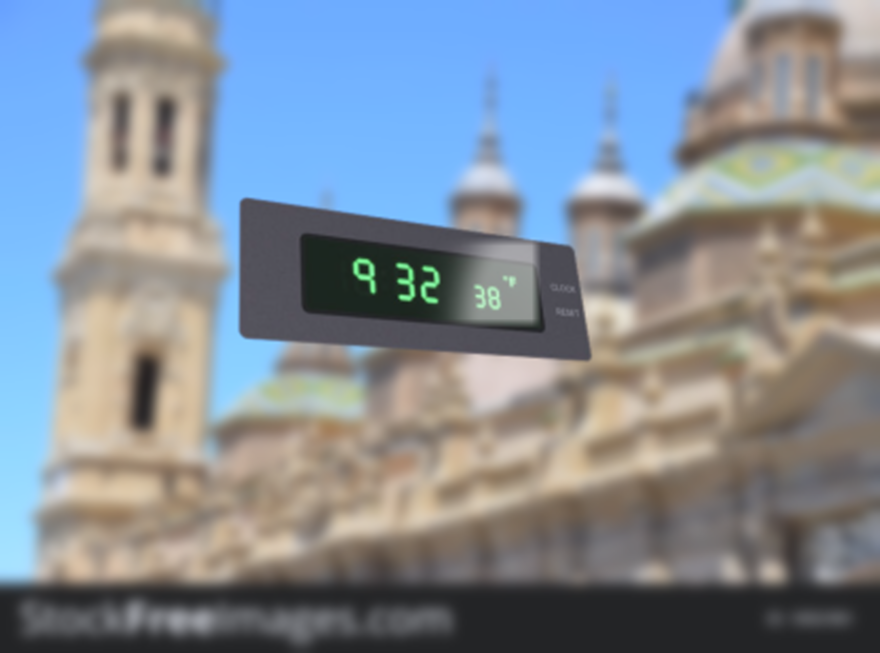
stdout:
**9:32**
